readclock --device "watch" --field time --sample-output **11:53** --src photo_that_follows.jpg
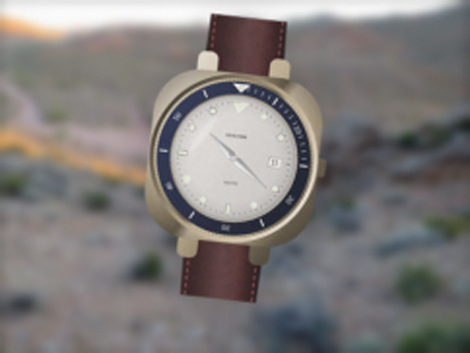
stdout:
**10:21**
